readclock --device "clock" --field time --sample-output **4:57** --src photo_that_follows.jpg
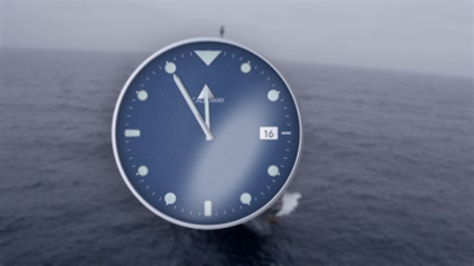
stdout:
**11:55**
